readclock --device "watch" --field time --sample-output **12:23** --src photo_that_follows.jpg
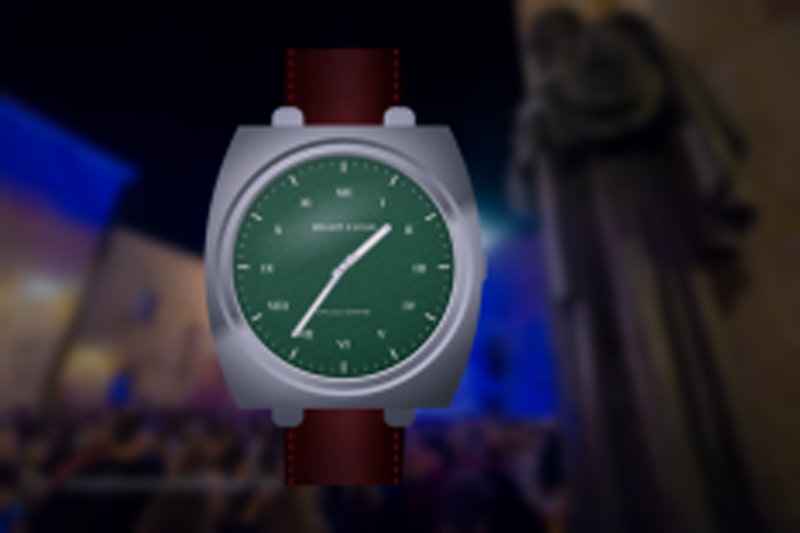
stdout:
**1:36**
